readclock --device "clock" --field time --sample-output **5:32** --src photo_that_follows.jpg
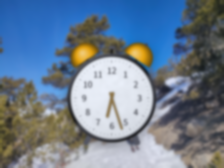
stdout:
**6:27**
